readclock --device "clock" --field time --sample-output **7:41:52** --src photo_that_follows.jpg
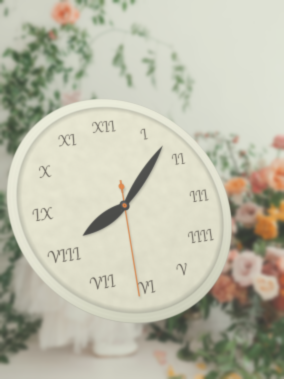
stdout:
**8:07:31**
